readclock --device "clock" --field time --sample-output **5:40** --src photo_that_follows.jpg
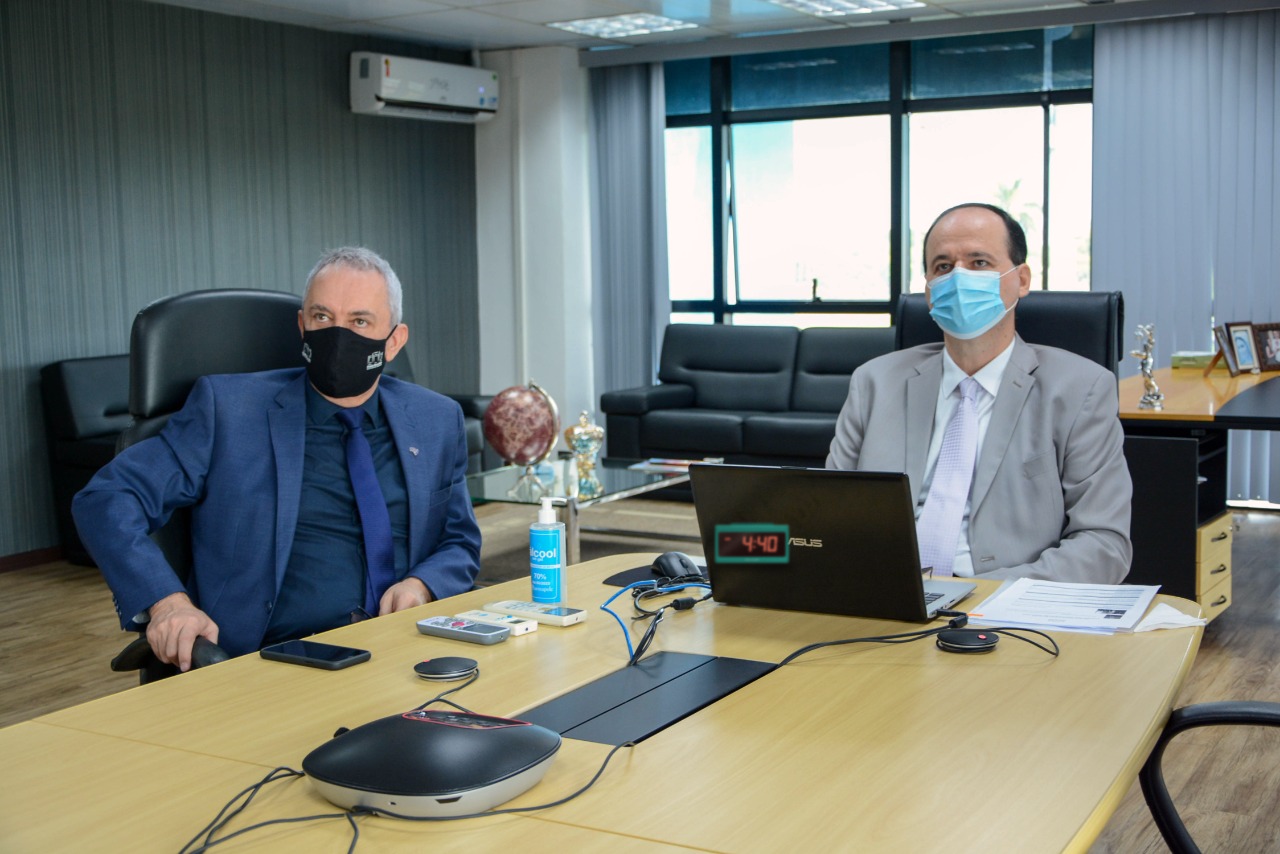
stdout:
**4:40**
